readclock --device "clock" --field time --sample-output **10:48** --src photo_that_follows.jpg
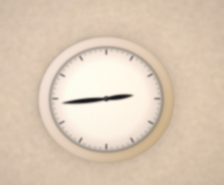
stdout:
**2:44**
